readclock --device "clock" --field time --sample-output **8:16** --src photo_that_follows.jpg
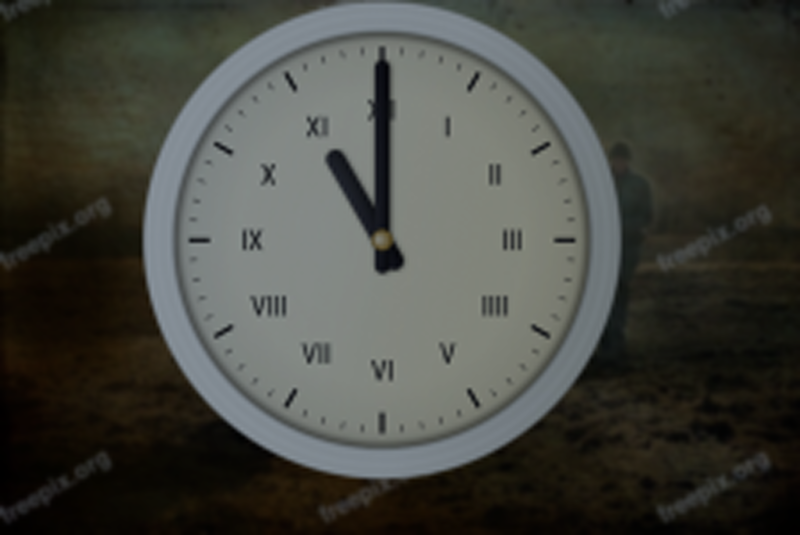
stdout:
**11:00**
